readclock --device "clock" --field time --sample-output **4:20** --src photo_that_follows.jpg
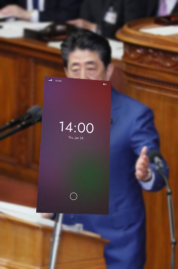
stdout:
**14:00**
